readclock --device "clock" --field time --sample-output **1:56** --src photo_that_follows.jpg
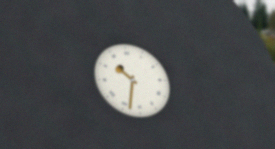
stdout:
**10:33**
